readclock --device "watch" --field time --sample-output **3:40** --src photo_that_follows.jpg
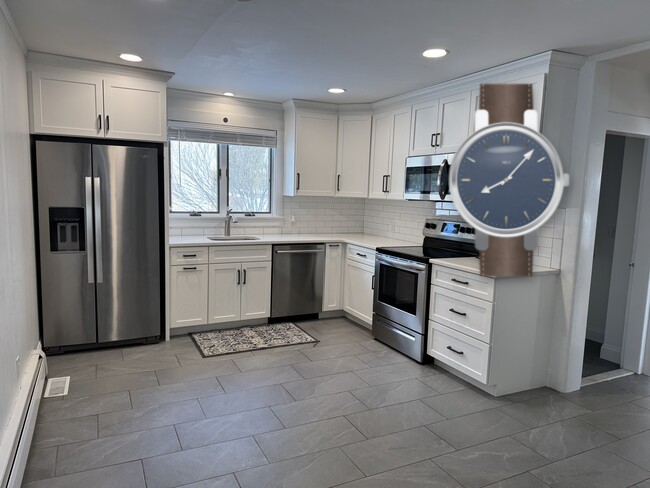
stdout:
**8:07**
